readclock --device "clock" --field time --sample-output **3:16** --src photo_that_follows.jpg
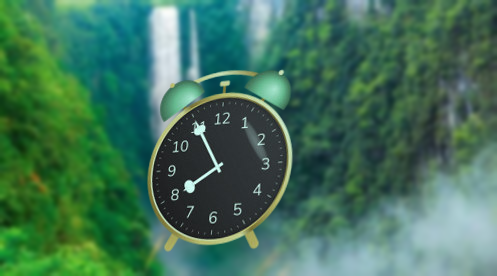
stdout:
**7:55**
